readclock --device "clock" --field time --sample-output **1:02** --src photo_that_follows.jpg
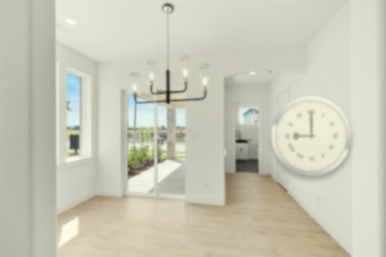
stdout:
**9:00**
